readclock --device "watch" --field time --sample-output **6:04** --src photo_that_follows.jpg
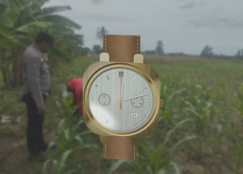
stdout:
**12:12**
